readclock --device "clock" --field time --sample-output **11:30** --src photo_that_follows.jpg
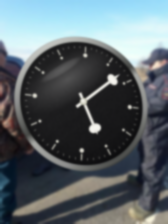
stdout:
**5:08**
